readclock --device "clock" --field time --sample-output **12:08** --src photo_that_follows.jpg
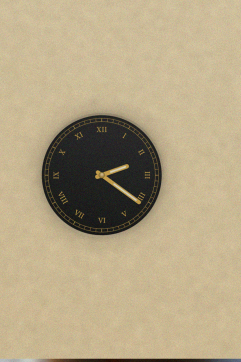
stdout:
**2:21**
